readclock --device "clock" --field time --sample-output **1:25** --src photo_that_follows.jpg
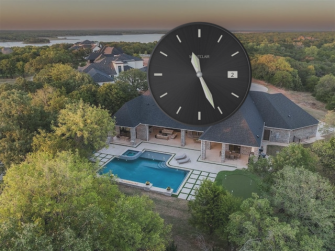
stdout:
**11:26**
